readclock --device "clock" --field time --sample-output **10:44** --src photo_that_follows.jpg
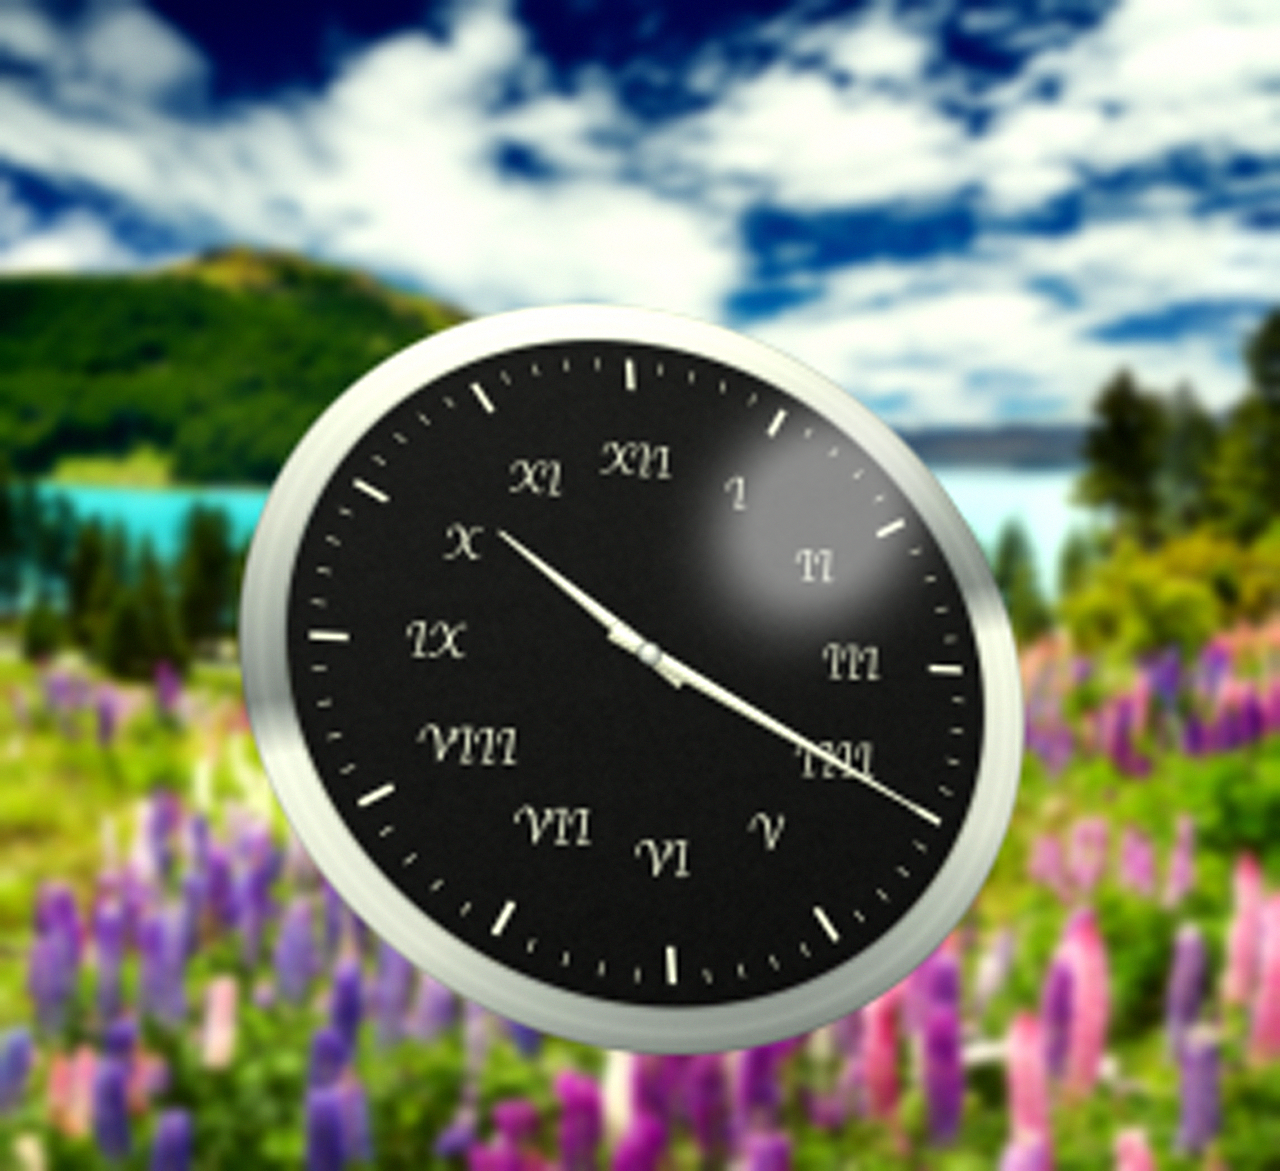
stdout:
**10:20**
